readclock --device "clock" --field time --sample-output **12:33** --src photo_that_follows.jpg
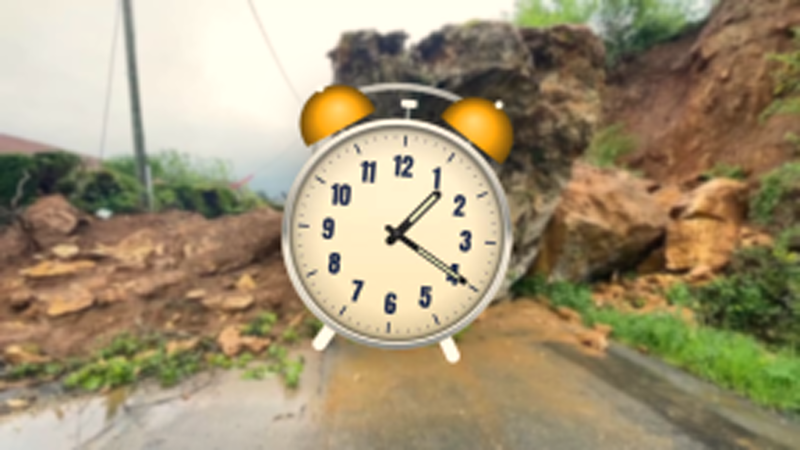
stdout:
**1:20**
